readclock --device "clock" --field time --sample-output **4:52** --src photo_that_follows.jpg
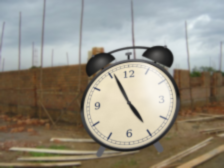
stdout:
**4:56**
